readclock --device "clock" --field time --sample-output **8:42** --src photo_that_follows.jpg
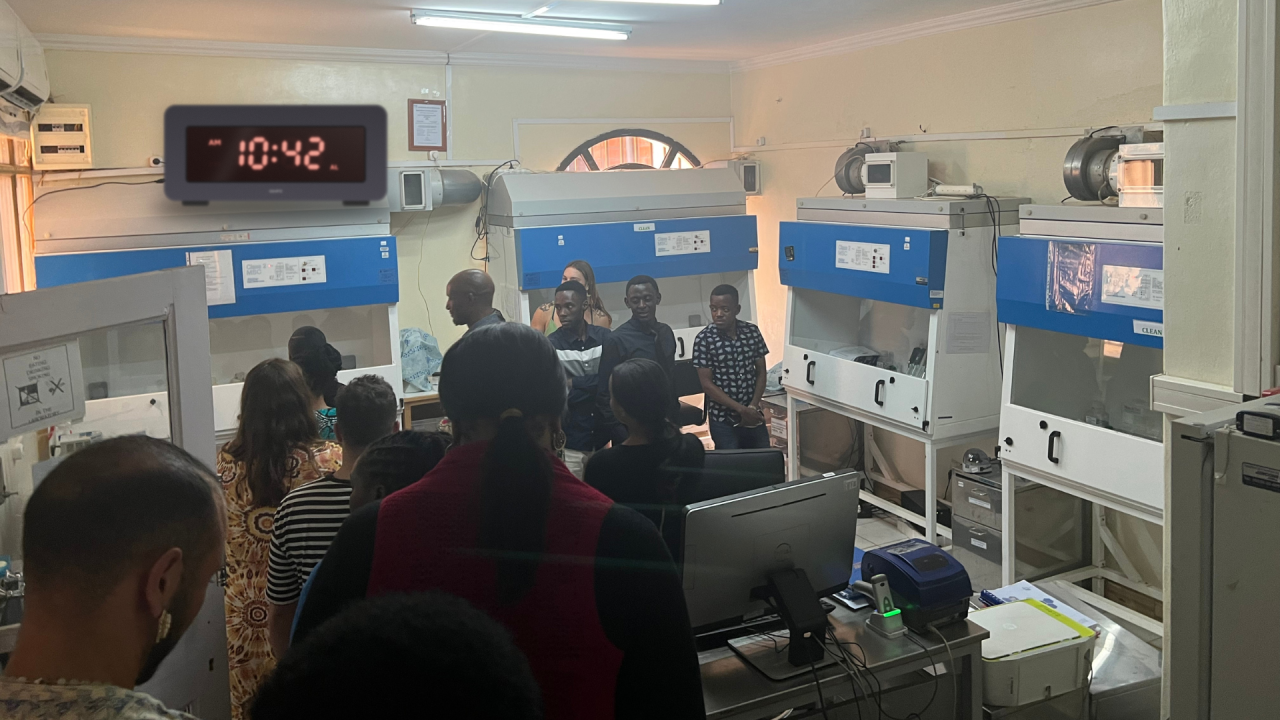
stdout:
**10:42**
